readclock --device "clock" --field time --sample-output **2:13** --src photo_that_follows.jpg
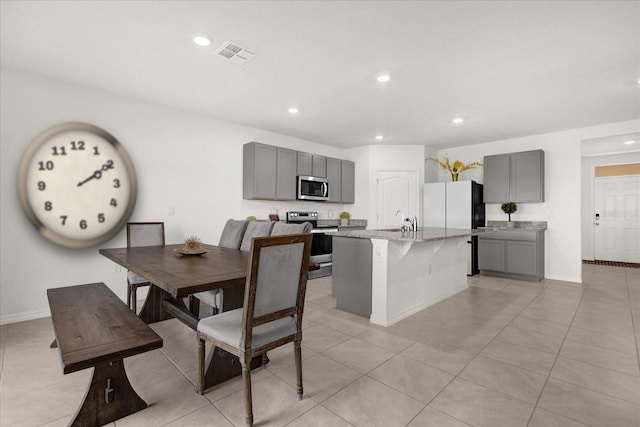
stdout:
**2:10**
